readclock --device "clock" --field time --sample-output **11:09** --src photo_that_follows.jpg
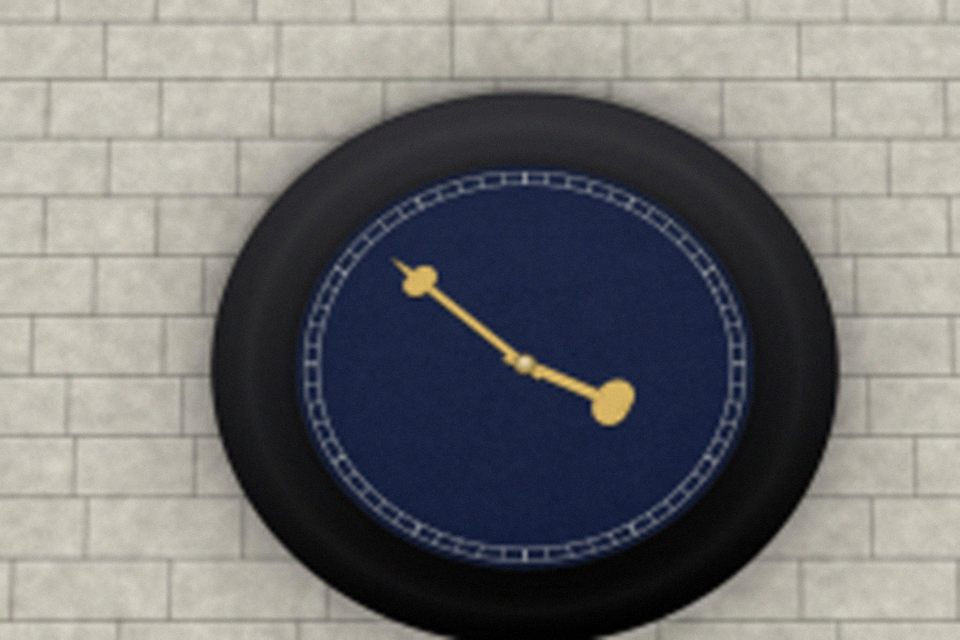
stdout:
**3:52**
